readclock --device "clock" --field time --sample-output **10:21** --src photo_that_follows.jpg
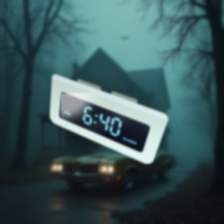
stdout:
**6:40**
